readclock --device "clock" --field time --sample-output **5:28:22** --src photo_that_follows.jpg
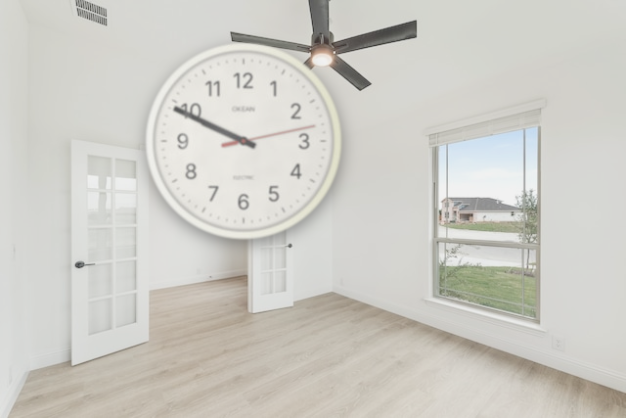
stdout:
**9:49:13**
